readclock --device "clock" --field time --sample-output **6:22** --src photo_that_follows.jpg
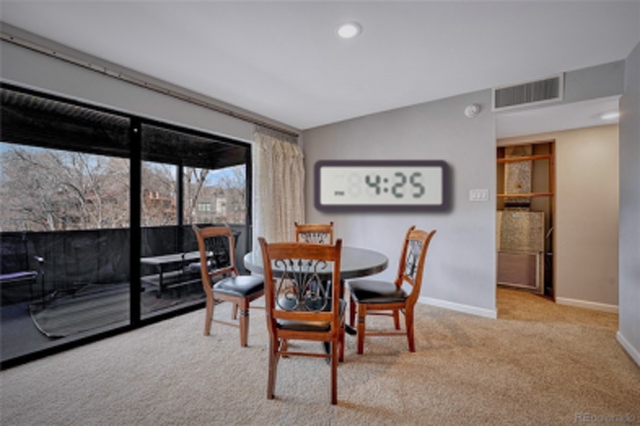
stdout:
**4:25**
